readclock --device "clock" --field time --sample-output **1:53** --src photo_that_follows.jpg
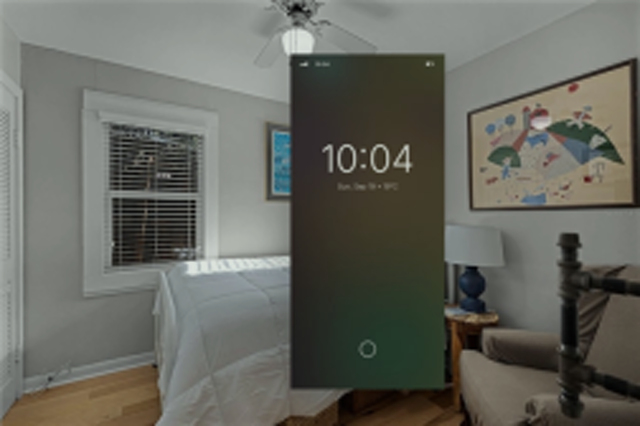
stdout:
**10:04**
